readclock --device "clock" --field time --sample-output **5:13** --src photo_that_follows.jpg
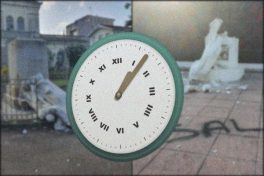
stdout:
**1:07**
